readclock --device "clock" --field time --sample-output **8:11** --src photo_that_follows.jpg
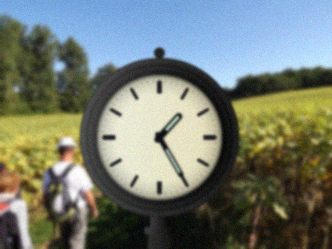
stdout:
**1:25**
